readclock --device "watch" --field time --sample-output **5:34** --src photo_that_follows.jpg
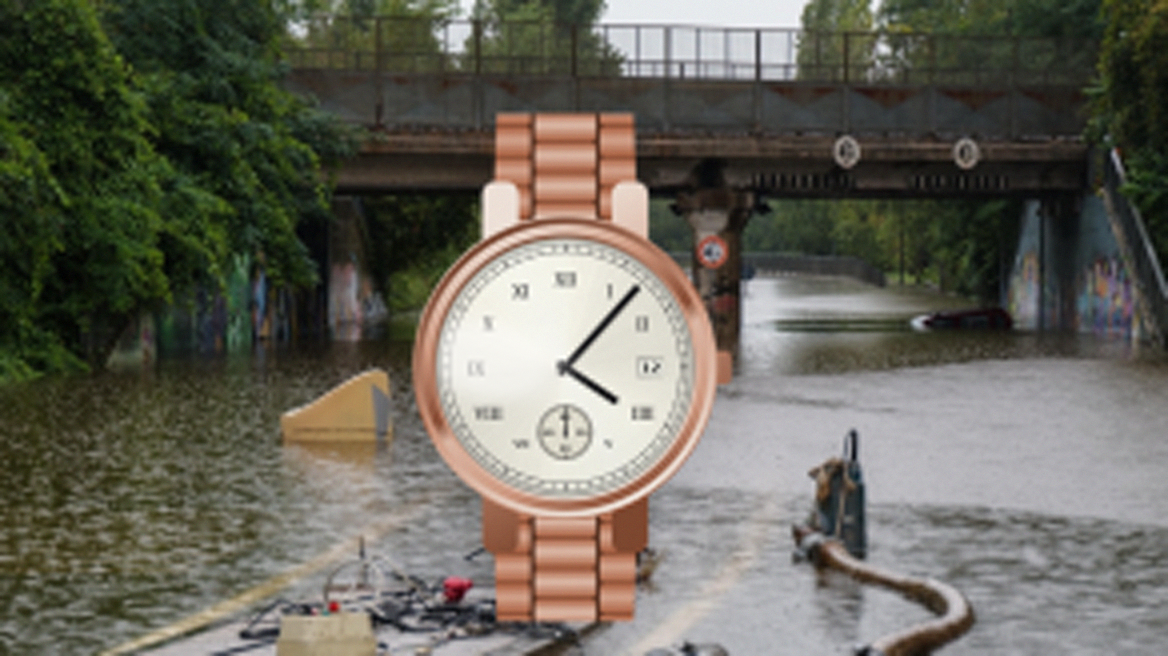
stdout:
**4:07**
